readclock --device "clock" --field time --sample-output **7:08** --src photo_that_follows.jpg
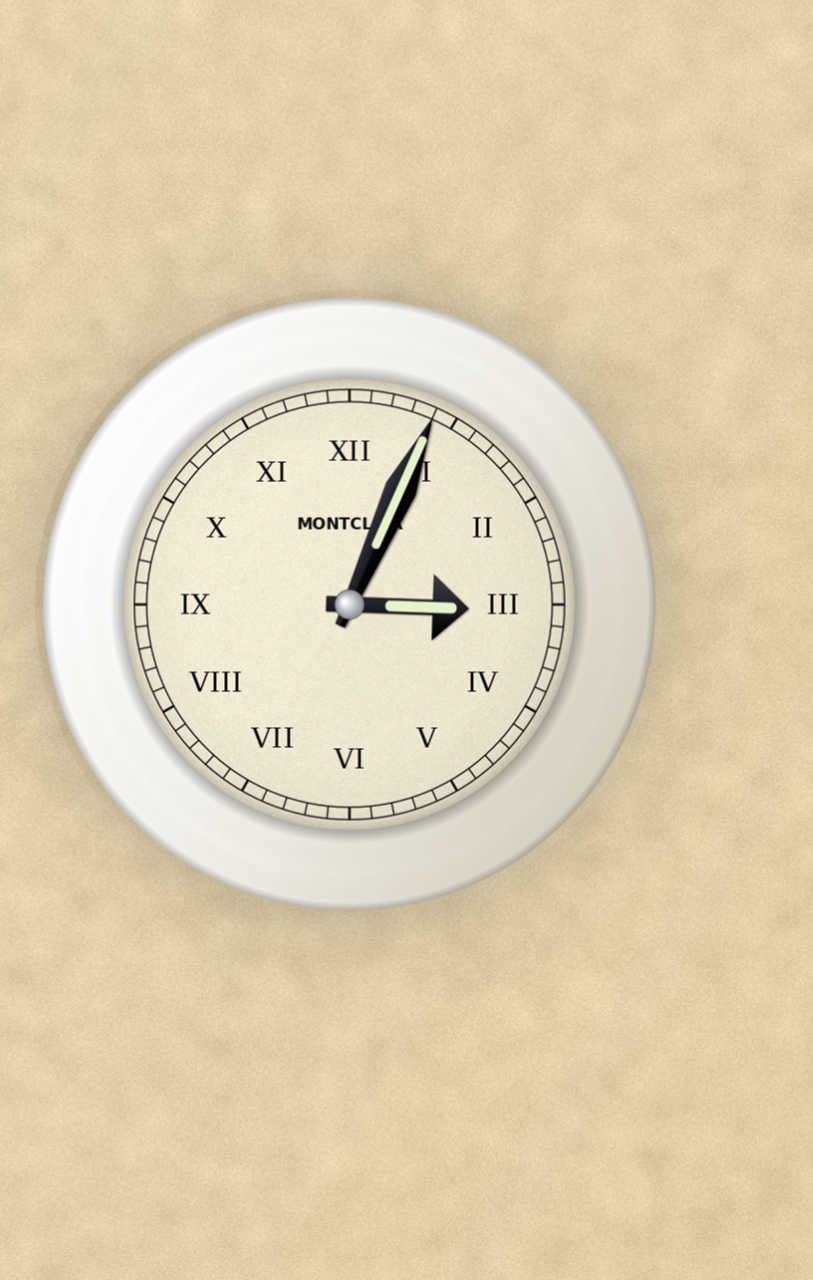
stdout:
**3:04**
